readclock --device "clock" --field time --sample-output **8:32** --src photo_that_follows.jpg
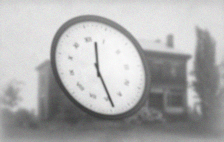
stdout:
**12:29**
